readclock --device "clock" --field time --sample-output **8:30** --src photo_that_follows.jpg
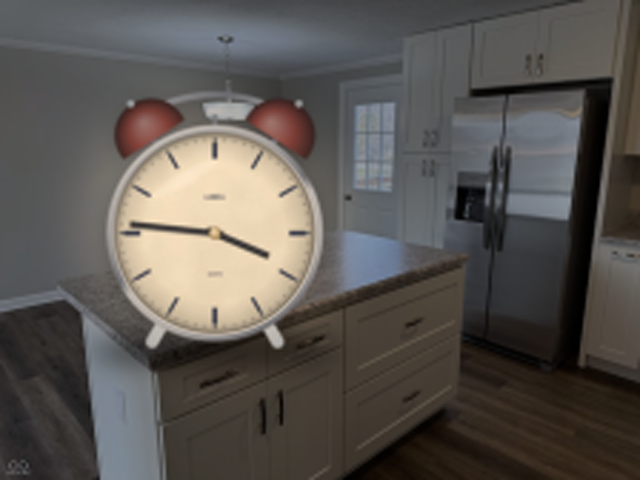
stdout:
**3:46**
